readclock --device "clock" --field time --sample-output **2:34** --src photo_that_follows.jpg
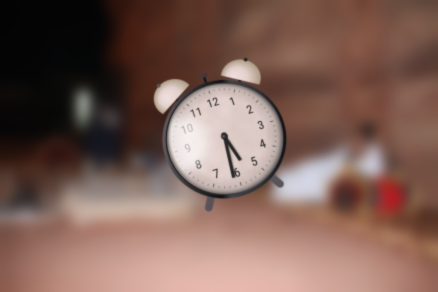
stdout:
**5:31**
